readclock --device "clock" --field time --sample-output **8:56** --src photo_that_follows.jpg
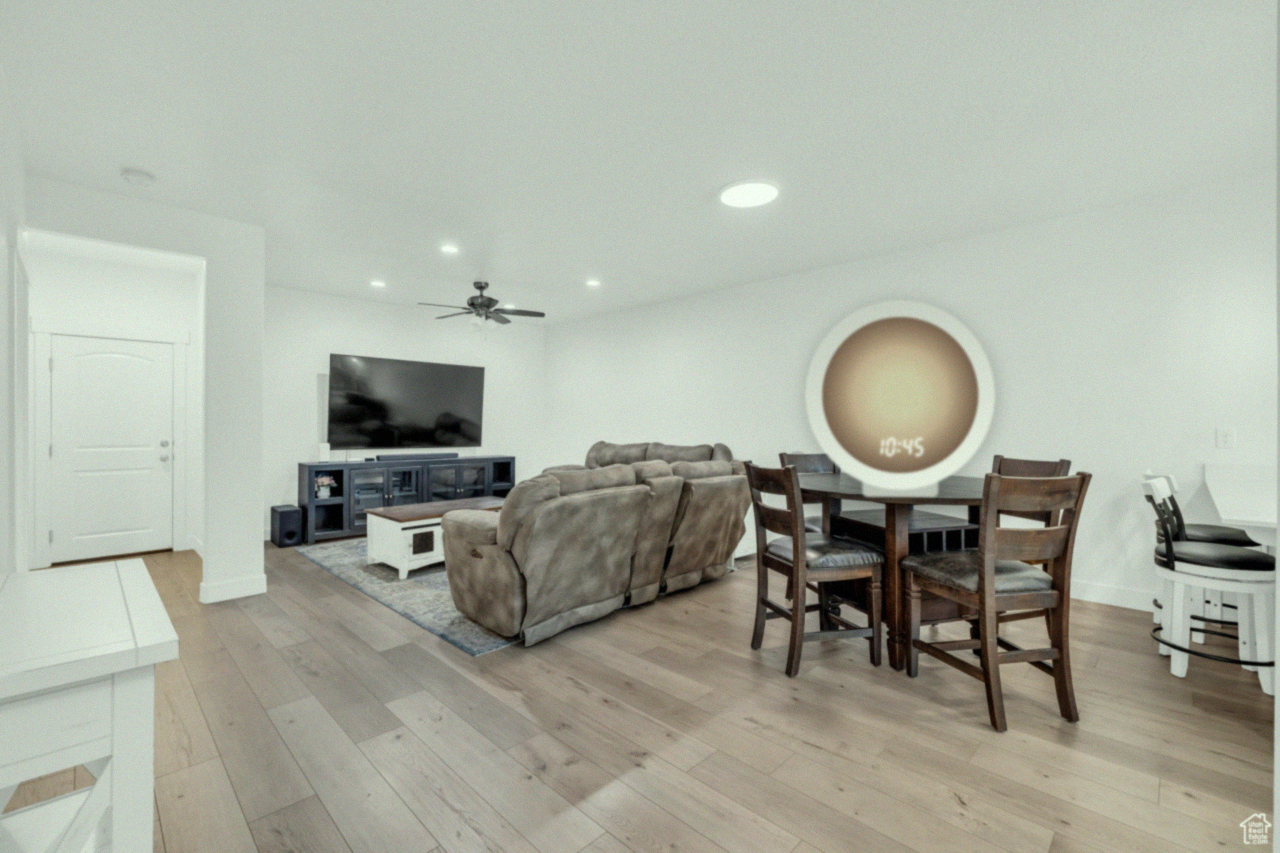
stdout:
**10:45**
